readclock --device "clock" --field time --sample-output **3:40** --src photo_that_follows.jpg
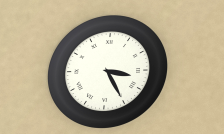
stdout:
**3:25**
